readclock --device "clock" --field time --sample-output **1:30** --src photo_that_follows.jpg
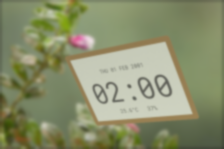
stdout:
**2:00**
